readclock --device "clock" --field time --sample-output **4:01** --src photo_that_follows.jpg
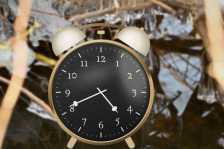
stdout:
**4:41**
